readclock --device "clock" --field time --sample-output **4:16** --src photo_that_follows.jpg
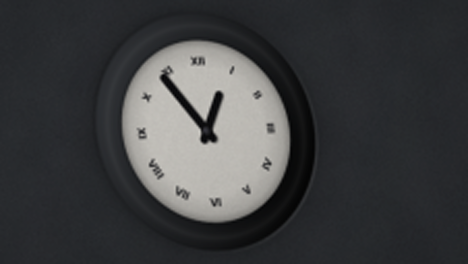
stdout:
**12:54**
